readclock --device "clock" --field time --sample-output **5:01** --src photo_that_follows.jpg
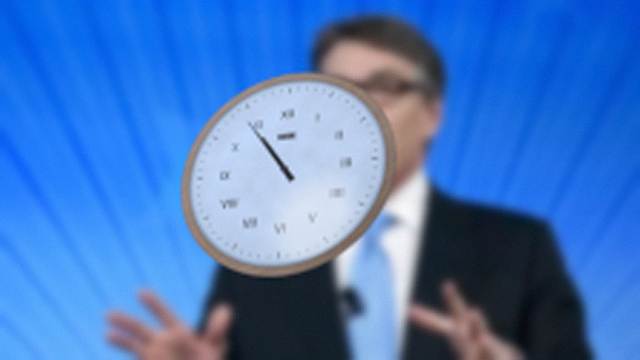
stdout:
**10:54**
